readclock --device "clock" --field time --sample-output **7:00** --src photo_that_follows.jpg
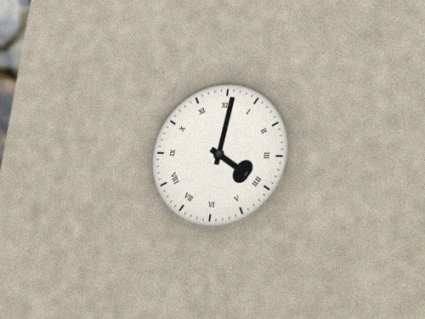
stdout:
**4:01**
